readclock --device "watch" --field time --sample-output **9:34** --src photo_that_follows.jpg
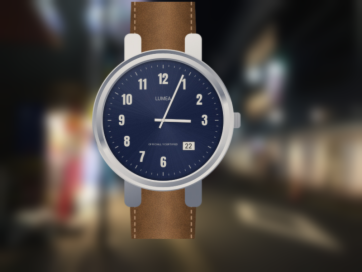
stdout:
**3:04**
